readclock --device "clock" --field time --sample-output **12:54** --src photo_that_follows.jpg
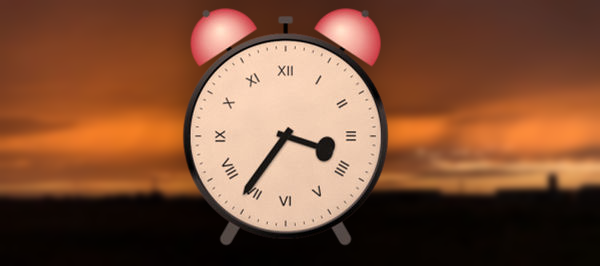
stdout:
**3:36**
